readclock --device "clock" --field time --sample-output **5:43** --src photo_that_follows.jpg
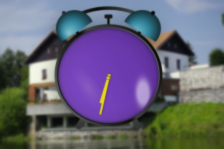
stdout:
**6:32**
